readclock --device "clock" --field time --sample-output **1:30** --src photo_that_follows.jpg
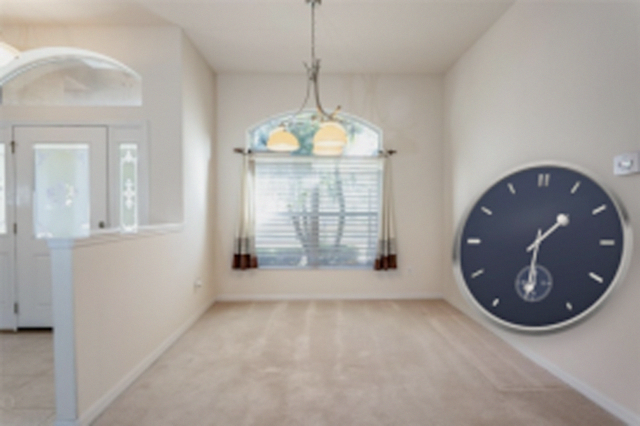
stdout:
**1:31**
